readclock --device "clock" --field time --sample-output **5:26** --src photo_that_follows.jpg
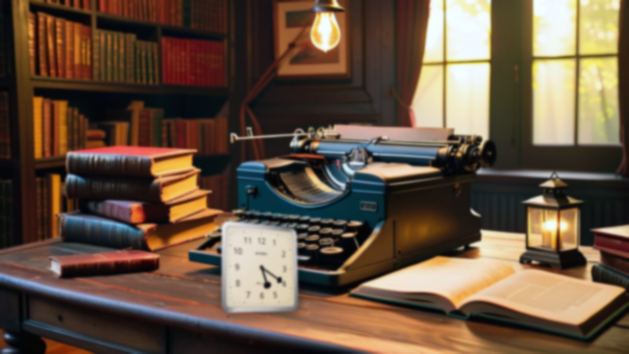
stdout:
**5:20**
